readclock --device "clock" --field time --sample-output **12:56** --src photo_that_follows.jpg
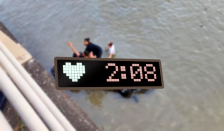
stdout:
**2:08**
